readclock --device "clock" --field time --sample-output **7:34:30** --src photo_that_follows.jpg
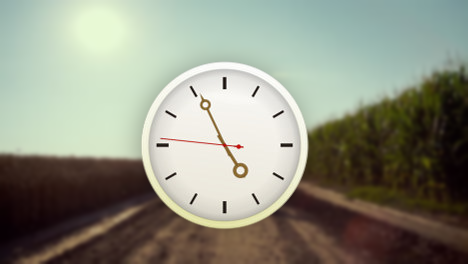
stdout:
**4:55:46**
